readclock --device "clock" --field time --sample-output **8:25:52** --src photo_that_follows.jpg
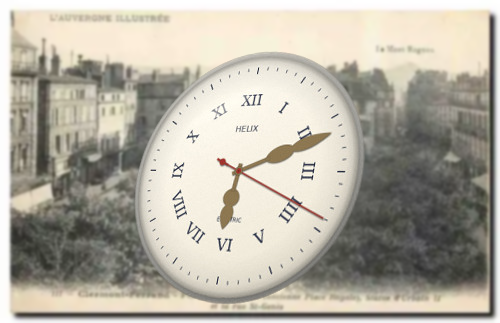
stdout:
**6:11:19**
